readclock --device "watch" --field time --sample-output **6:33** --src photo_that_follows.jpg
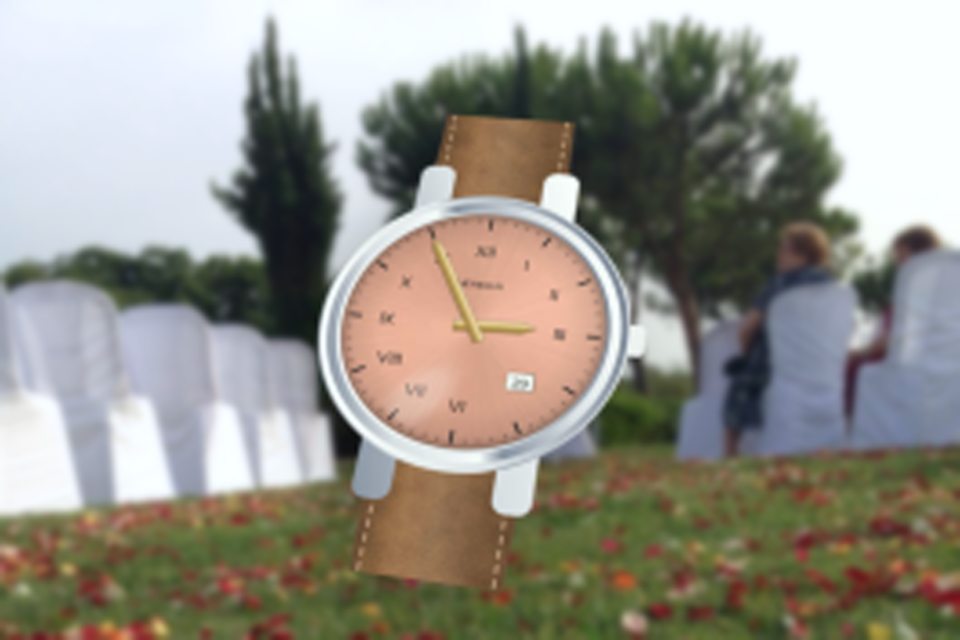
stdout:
**2:55**
